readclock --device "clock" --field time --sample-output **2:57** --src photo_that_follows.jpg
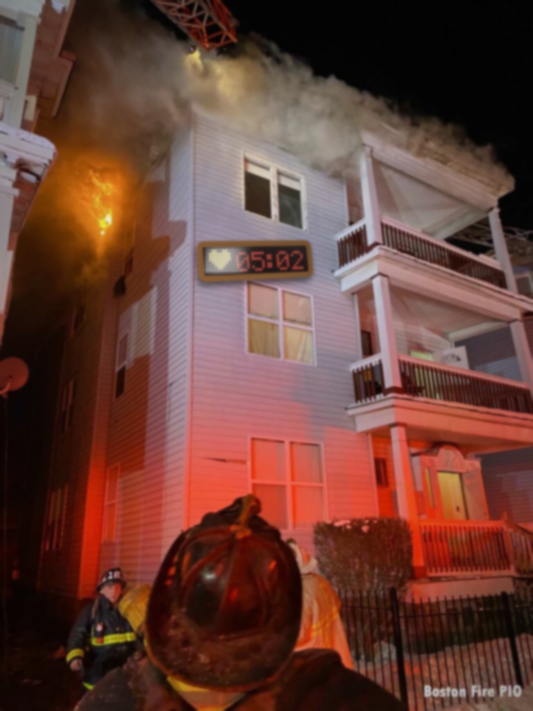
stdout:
**5:02**
